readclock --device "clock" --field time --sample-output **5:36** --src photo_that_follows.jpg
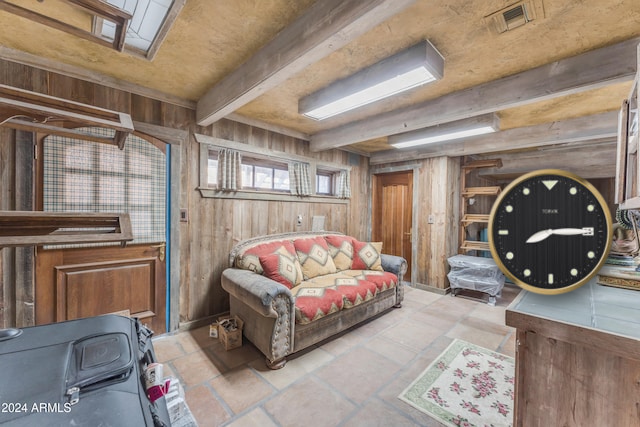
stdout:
**8:15**
